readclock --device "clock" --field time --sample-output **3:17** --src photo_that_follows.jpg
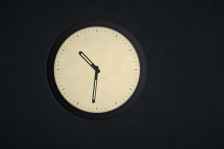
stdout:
**10:31**
